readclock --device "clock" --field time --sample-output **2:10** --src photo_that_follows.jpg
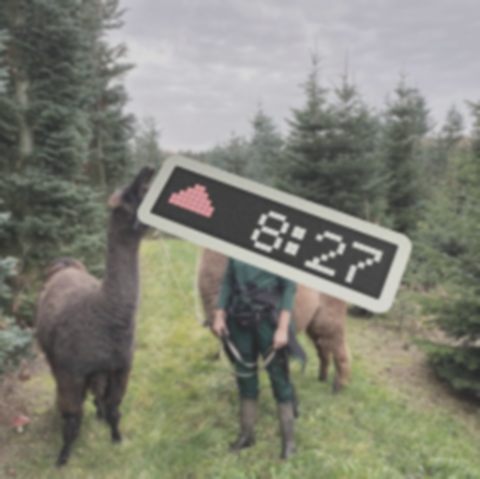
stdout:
**8:27**
